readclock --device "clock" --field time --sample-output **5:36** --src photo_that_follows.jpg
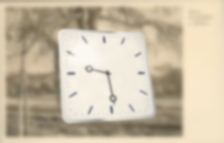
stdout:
**9:29**
